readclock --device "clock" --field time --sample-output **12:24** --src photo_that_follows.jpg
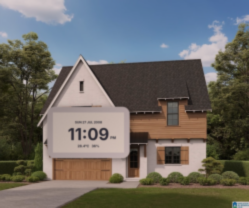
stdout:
**11:09**
